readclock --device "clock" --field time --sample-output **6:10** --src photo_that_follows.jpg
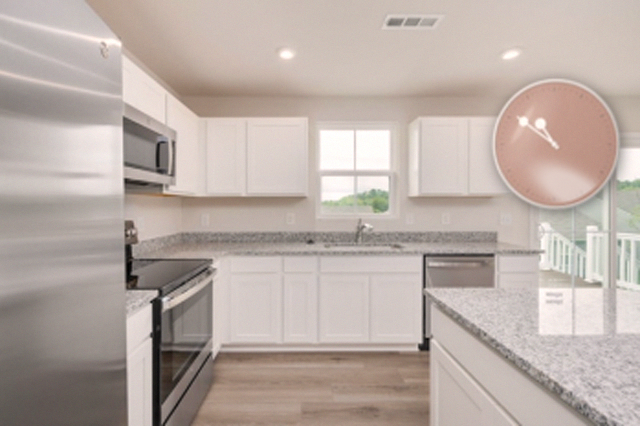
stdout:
**10:51**
